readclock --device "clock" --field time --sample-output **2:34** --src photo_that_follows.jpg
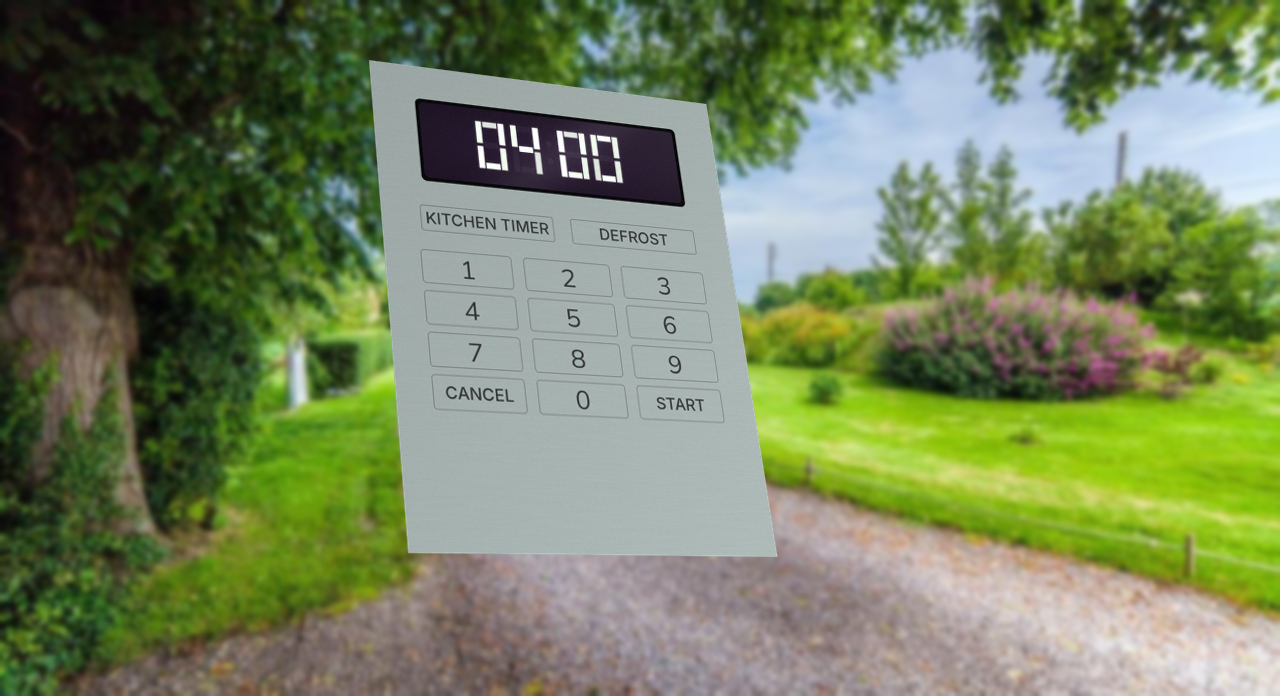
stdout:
**4:00**
